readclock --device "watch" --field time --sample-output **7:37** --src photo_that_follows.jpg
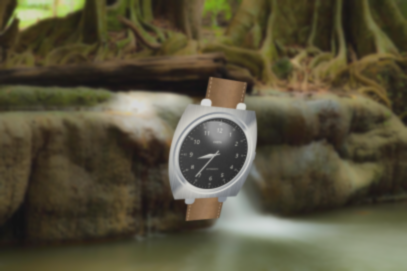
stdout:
**8:36**
